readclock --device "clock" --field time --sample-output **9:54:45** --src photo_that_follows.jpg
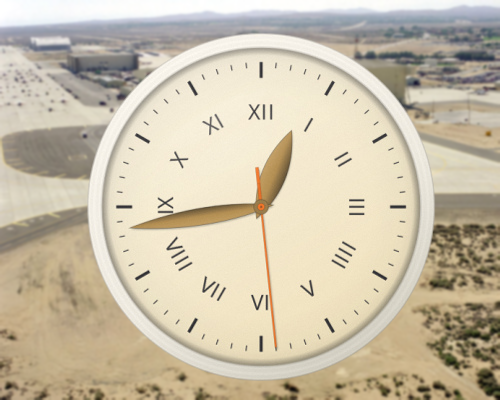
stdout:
**12:43:29**
